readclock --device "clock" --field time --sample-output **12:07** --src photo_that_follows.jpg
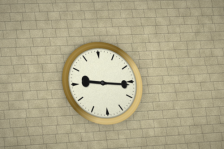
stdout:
**9:16**
